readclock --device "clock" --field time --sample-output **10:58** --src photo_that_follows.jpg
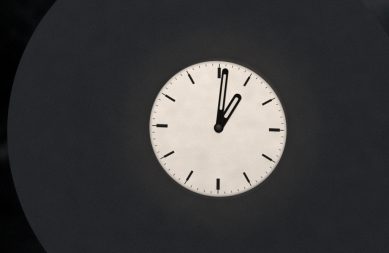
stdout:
**1:01**
